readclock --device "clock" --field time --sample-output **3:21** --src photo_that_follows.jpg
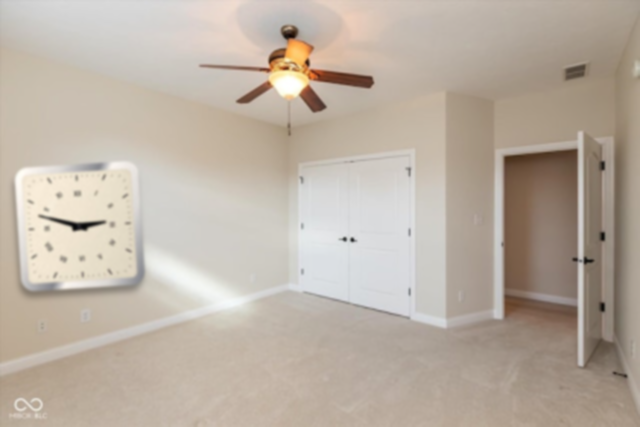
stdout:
**2:48**
